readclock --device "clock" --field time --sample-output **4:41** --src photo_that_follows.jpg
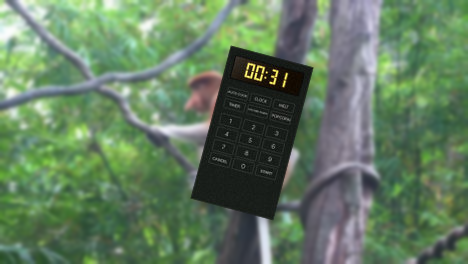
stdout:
**0:31**
